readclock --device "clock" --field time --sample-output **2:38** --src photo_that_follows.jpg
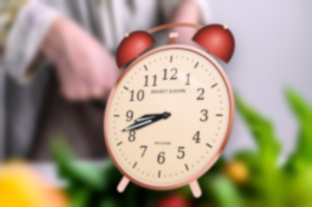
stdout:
**8:42**
